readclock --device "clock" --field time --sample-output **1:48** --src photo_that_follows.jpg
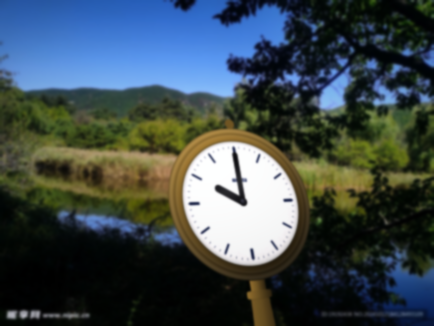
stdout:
**10:00**
